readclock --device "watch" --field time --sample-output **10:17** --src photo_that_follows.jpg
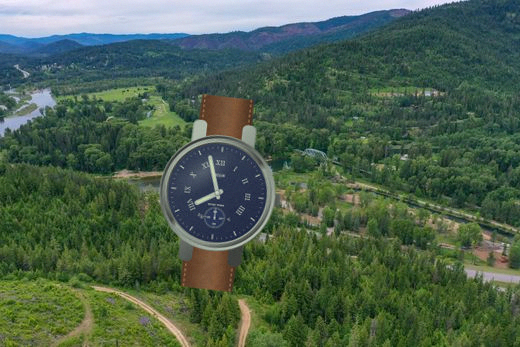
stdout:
**7:57**
